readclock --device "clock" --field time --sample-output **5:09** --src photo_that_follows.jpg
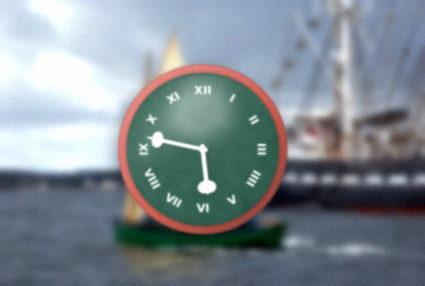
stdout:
**5:47**
